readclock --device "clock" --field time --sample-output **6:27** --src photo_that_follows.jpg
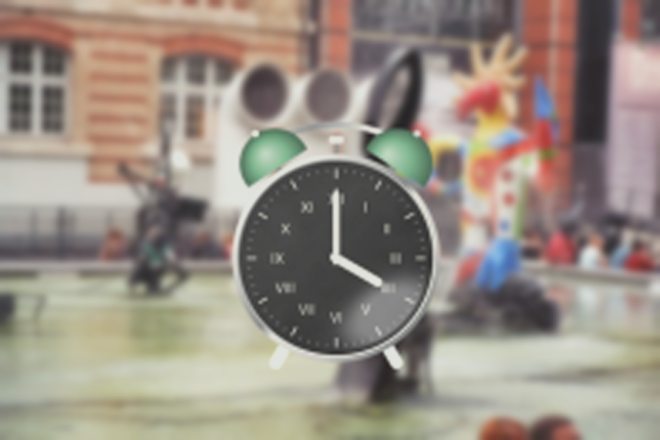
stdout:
**4:00**
